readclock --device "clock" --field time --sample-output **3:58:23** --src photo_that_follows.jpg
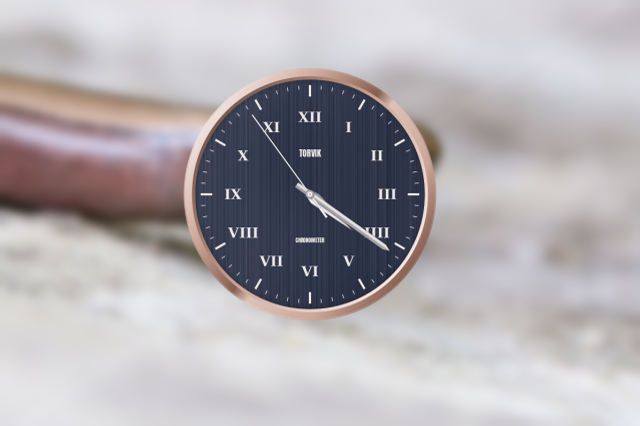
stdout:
**4:20:54**
